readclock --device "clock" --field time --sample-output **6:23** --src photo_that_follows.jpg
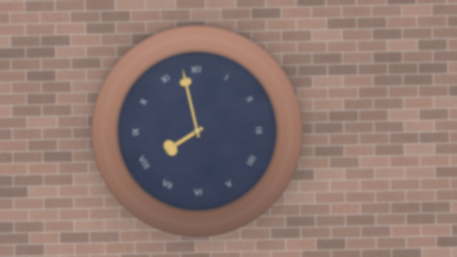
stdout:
**7:58**
